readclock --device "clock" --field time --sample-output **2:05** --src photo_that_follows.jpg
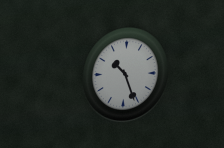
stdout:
**10:26**
